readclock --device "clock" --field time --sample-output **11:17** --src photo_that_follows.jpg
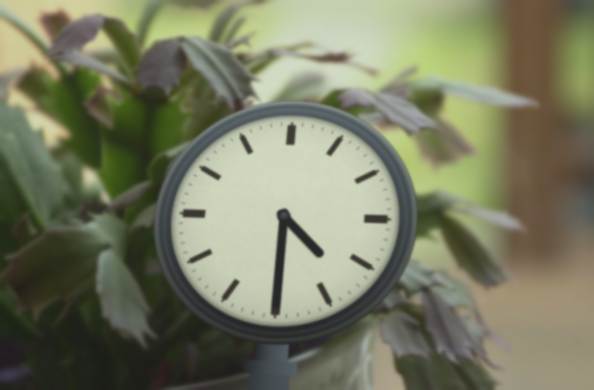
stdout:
**4:30**
